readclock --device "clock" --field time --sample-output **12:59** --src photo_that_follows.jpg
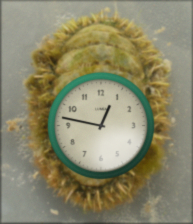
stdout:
**12:47**
